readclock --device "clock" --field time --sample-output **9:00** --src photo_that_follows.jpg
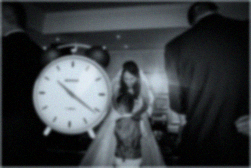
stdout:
**10:21**
